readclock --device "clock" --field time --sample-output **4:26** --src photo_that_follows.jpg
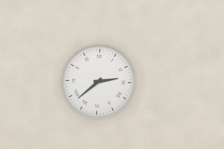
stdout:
**2:38**
